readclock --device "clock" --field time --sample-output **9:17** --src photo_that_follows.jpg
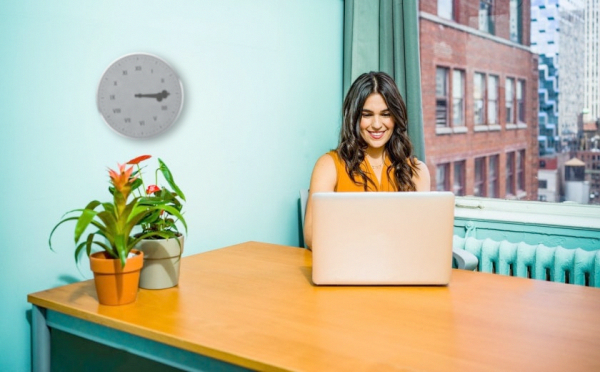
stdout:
**3:15**
